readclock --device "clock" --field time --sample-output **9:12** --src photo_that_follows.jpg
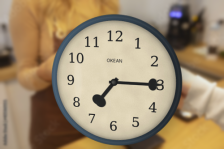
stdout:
**7:15**
